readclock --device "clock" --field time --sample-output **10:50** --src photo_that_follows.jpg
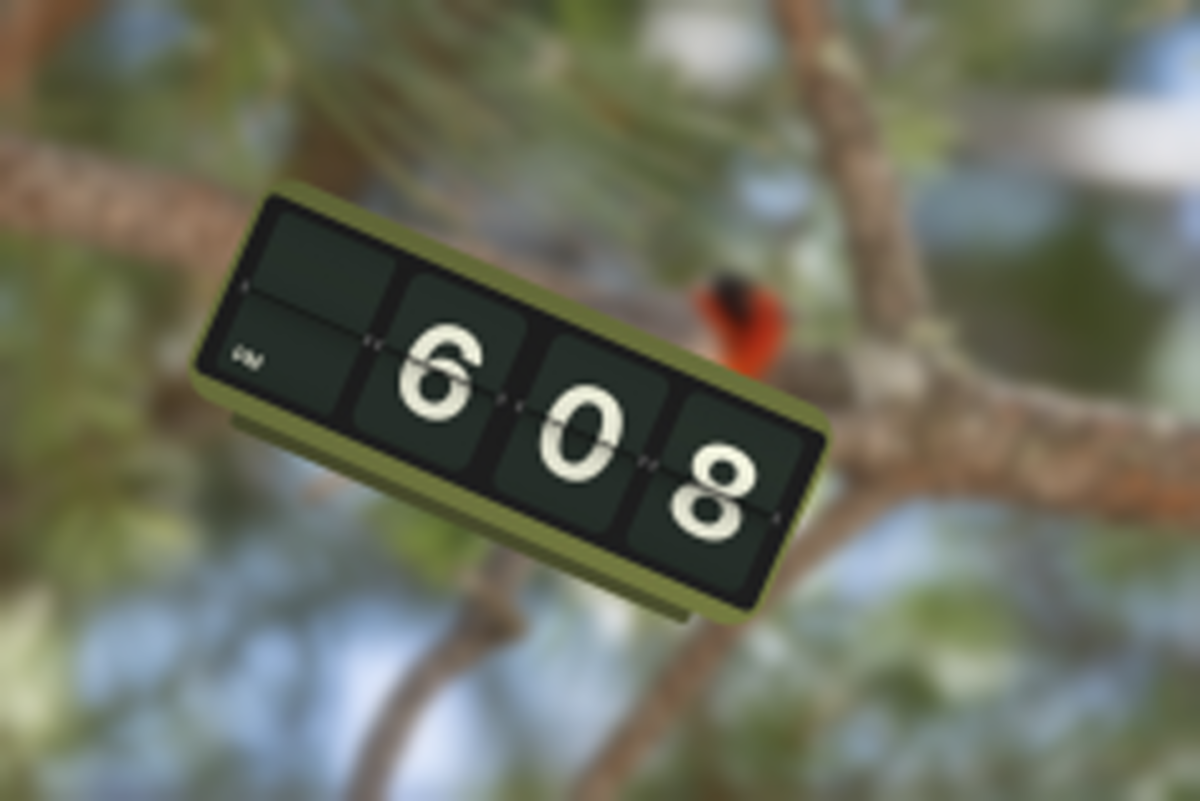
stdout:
**6:08**
